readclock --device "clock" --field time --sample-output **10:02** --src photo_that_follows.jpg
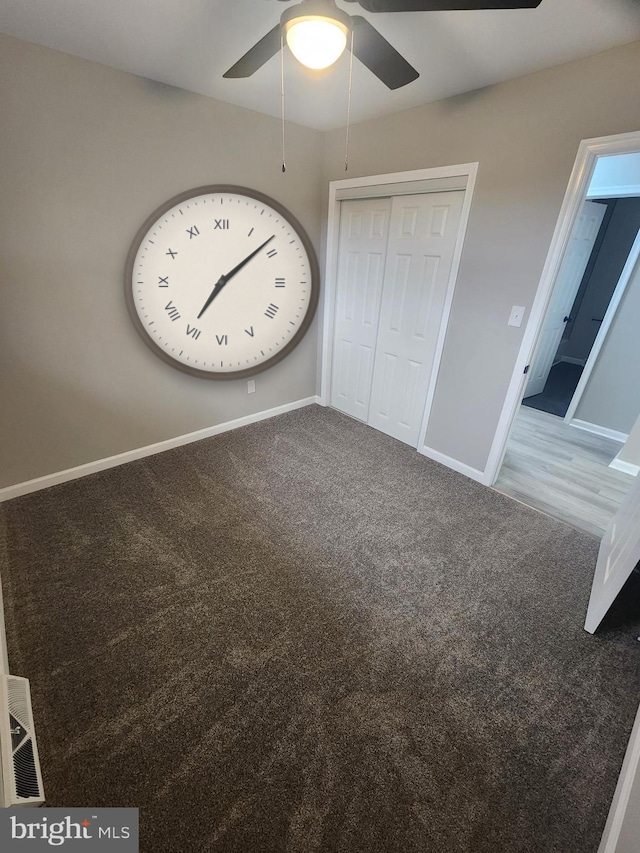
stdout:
**7:08**
